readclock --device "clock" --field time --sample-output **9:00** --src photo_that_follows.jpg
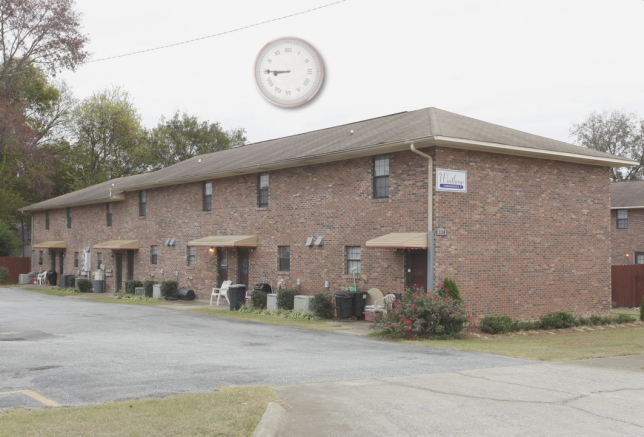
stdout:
**8:45**
